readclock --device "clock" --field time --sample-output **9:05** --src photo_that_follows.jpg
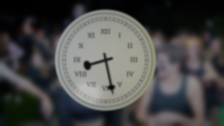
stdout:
**8:28**
